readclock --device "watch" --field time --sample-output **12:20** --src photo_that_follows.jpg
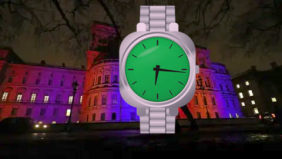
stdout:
**6:16**
